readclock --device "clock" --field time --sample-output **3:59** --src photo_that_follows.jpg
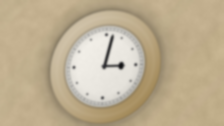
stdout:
**3:02**
